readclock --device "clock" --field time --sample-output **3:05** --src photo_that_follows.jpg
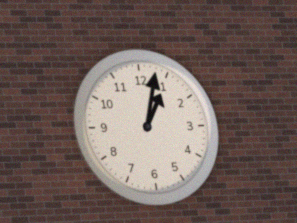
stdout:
**1:03**
